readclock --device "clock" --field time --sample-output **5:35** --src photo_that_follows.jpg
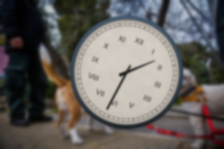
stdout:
**1:31**
